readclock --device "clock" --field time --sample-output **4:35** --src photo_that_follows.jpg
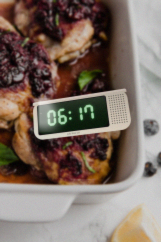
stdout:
**6:17**
